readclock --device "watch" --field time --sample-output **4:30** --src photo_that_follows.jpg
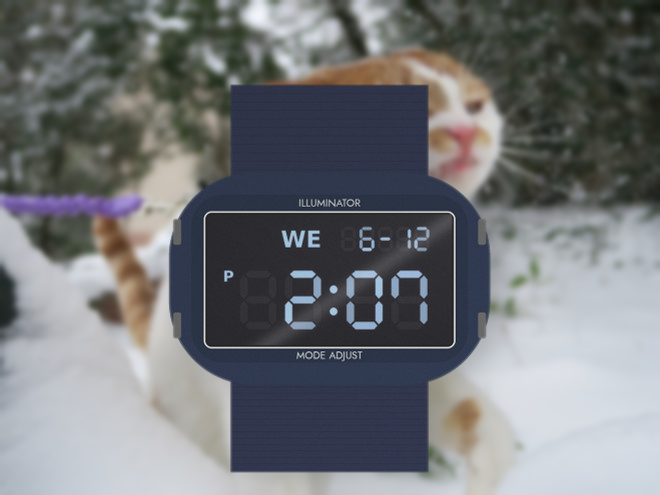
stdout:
**2:07**
